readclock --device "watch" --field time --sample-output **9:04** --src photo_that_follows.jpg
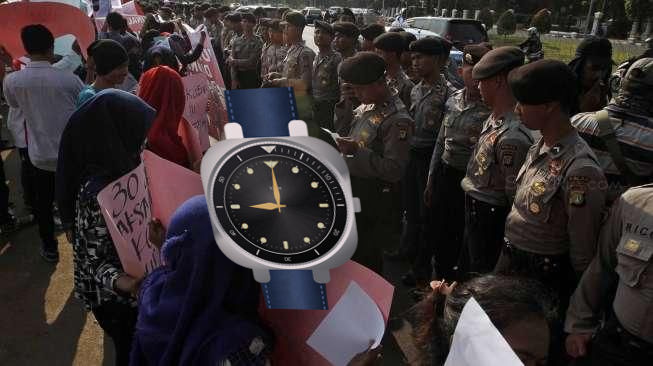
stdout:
**9:00**
